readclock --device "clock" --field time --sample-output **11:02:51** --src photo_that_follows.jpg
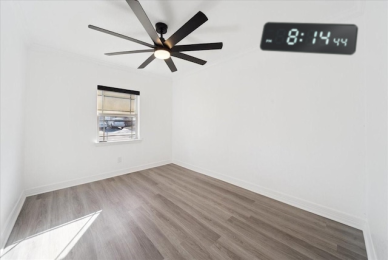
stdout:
**8:14:44**
